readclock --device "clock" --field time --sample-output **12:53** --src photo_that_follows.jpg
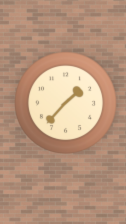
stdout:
**1:37**
